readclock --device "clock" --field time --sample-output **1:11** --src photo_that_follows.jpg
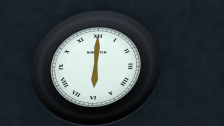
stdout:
**6:00**
